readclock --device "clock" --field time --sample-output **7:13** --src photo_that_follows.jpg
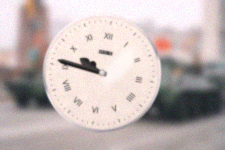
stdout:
**9:46**
